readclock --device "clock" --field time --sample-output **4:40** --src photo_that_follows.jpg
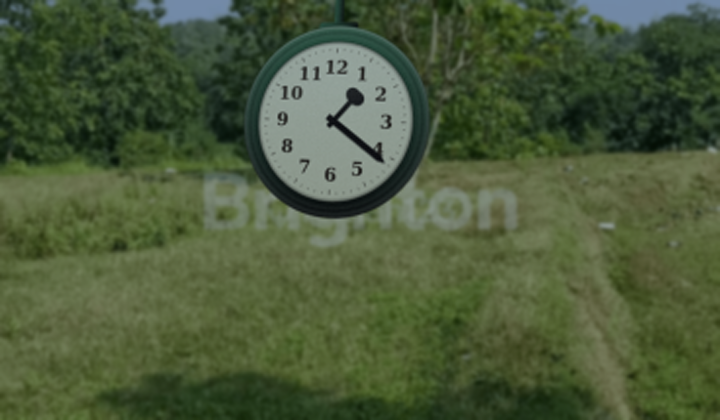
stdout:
**1:21**
